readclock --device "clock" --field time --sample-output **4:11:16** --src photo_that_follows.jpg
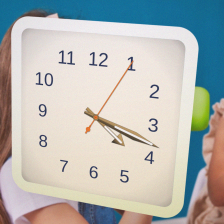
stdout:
**4:18:05**
